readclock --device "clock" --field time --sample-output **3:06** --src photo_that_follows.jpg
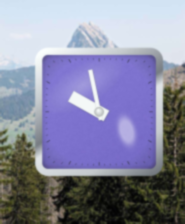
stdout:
**9:58**
